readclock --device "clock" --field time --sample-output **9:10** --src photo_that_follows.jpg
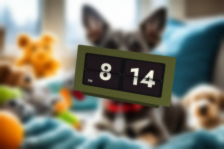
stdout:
**8:14**
